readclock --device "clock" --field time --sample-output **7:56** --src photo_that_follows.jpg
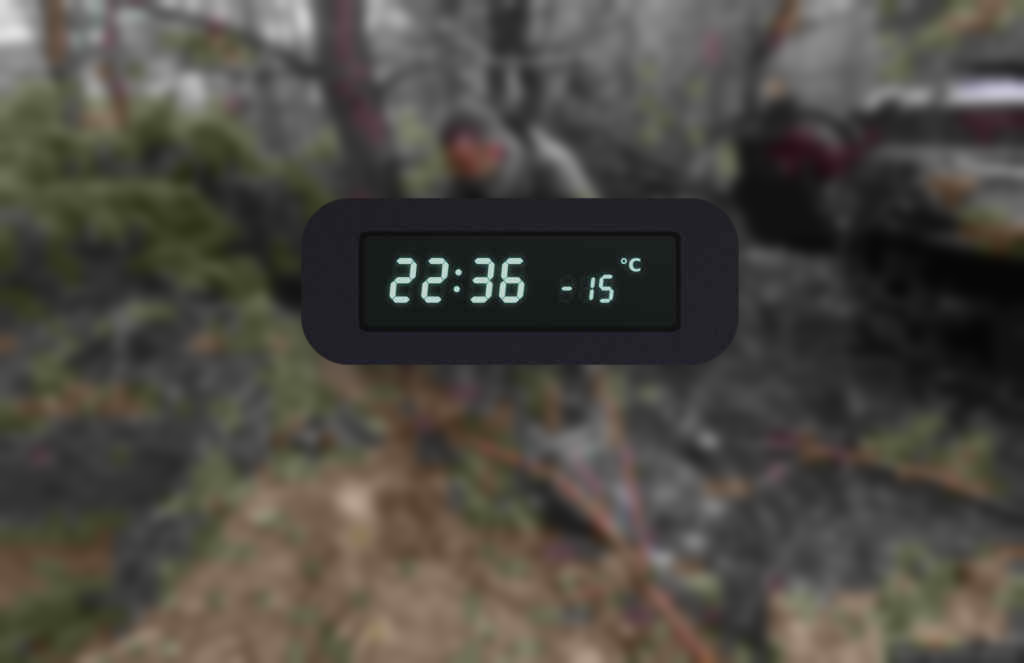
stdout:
**22:36**
